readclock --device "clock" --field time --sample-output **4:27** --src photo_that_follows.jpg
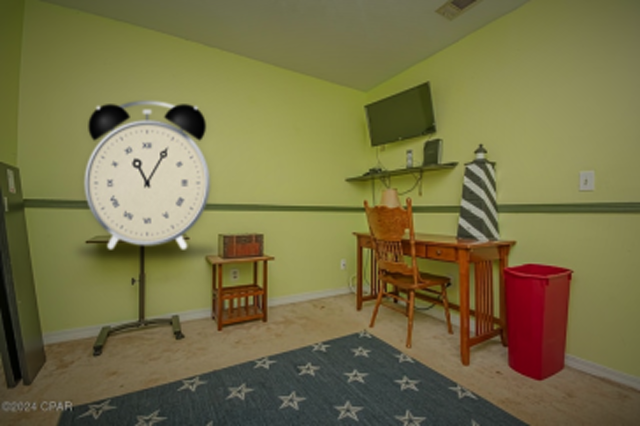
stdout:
**11:05**
